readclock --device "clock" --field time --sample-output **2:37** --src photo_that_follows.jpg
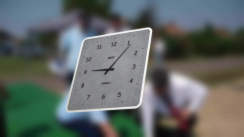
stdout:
**9:06**
